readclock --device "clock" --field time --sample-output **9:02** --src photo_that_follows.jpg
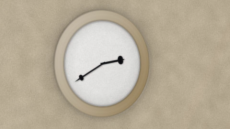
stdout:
**2:40**
